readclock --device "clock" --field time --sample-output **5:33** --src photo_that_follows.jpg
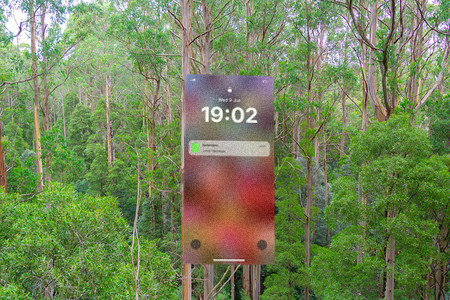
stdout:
**19:02**
